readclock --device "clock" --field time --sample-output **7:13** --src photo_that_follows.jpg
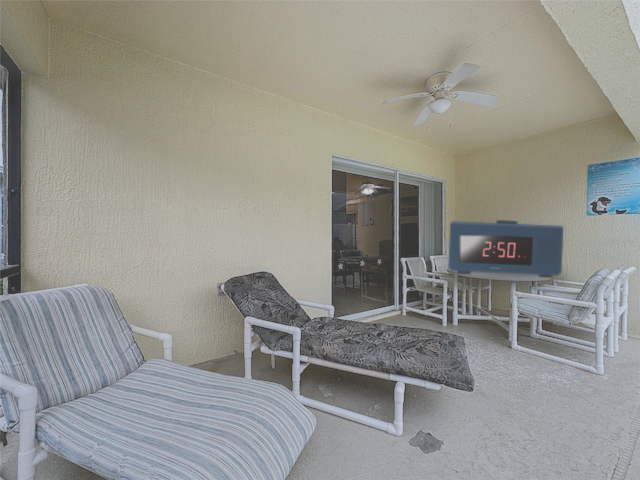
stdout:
**2:50**
